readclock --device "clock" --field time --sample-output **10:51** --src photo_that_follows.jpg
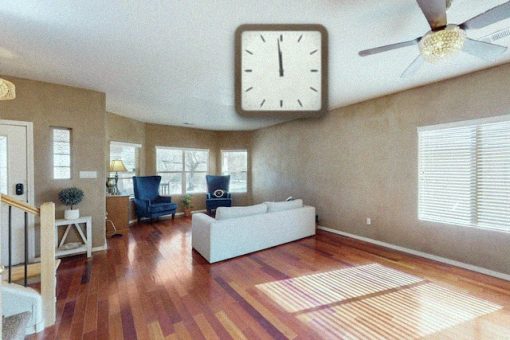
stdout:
**11:59**
